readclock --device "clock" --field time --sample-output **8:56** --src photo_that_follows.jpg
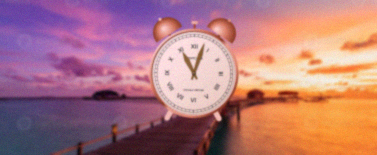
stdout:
**11:03**
